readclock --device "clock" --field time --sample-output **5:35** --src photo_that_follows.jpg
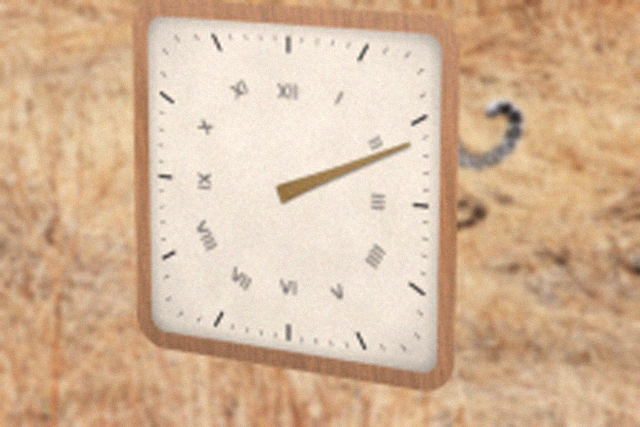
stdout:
**2:11**
